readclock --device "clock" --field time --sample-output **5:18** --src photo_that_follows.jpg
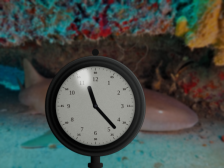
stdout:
**11:23**
